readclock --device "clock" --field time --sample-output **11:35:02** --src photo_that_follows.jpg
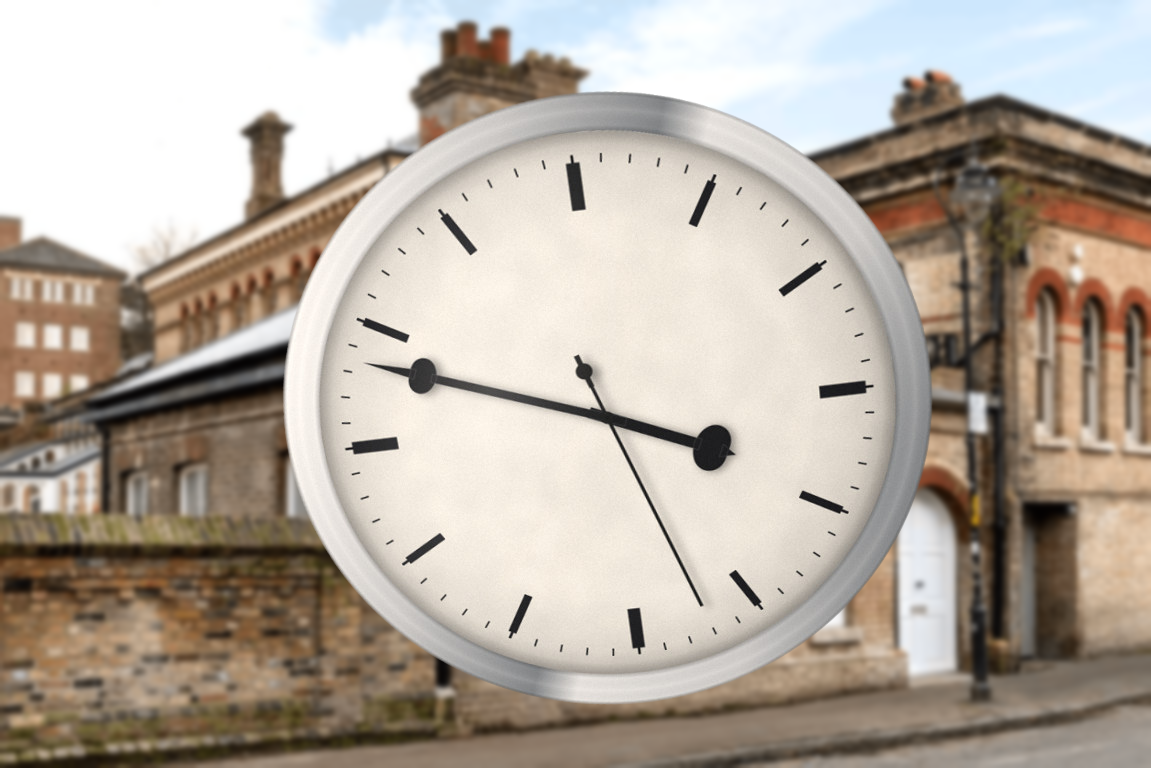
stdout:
**3:48:27**
